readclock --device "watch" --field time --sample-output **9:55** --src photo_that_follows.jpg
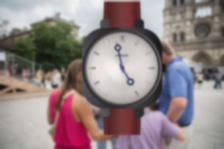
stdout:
**4:58**
